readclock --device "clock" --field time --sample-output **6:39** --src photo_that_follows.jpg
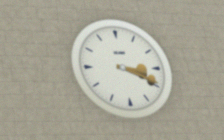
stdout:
**3:19**
